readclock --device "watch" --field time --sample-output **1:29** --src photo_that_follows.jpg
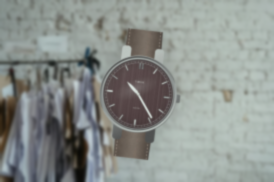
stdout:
**10:24**
